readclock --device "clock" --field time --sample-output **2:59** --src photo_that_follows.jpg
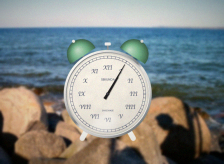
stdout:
**1:05**
